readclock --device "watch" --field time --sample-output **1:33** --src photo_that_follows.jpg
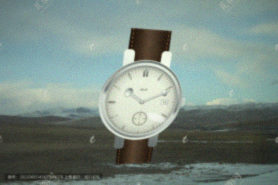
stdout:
**10:11**
